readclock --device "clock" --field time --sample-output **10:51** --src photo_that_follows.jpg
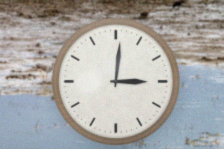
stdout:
**3:01**
